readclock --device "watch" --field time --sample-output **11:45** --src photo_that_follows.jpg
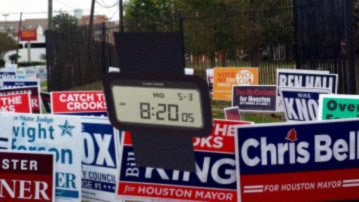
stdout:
**8:20**
